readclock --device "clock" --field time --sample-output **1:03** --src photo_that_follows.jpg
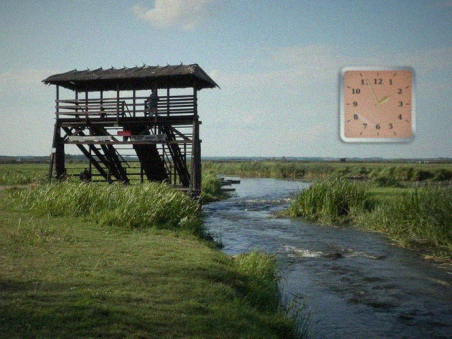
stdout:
**1:56**
